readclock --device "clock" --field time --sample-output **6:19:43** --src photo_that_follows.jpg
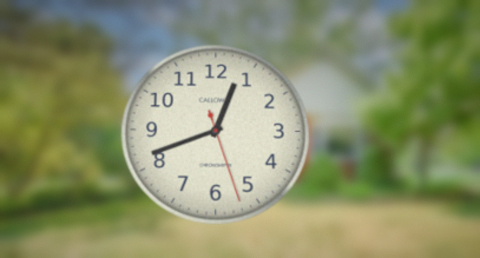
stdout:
**12:41:27**
